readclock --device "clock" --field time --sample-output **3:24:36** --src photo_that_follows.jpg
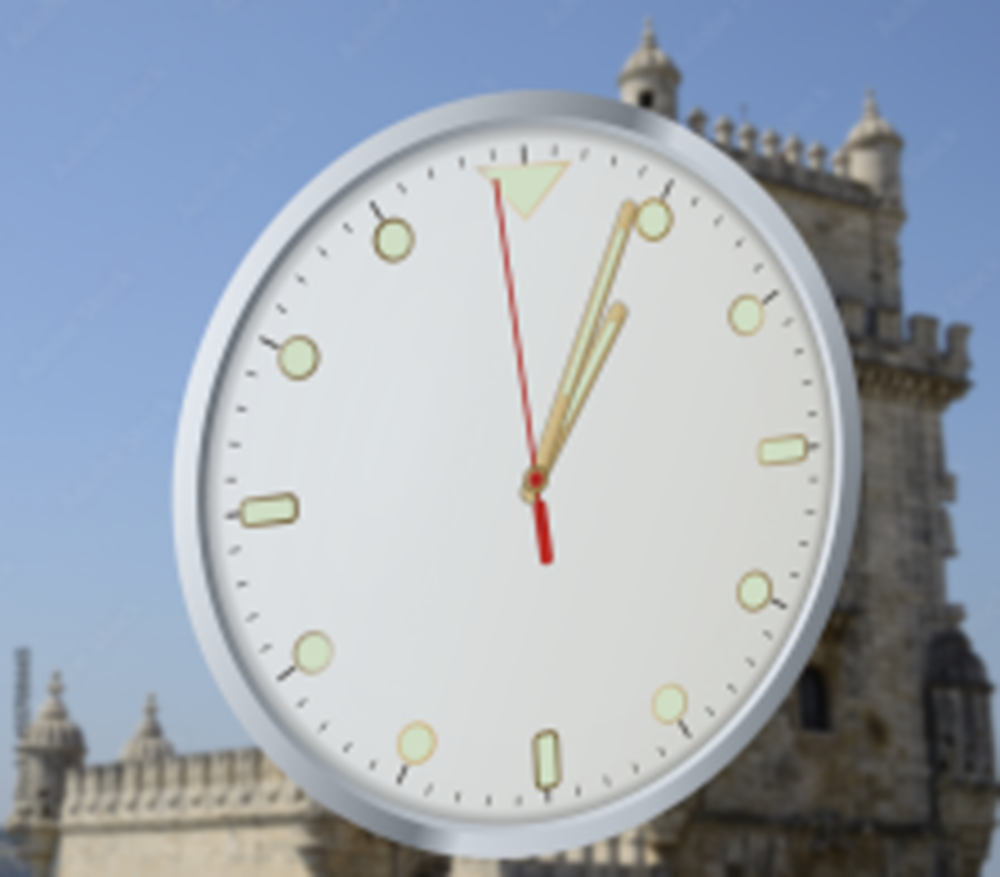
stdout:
**1:03:59**
